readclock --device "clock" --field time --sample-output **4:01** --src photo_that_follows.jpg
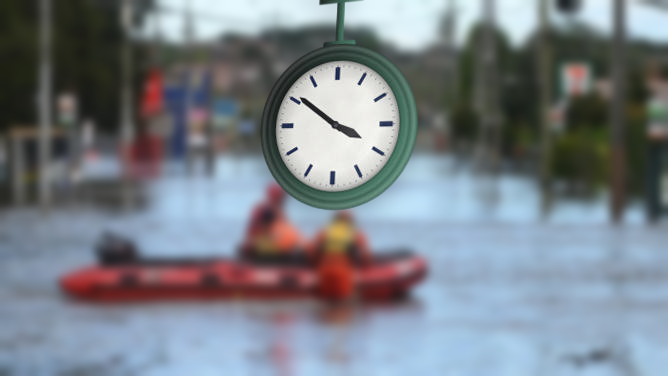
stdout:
**3:51**
